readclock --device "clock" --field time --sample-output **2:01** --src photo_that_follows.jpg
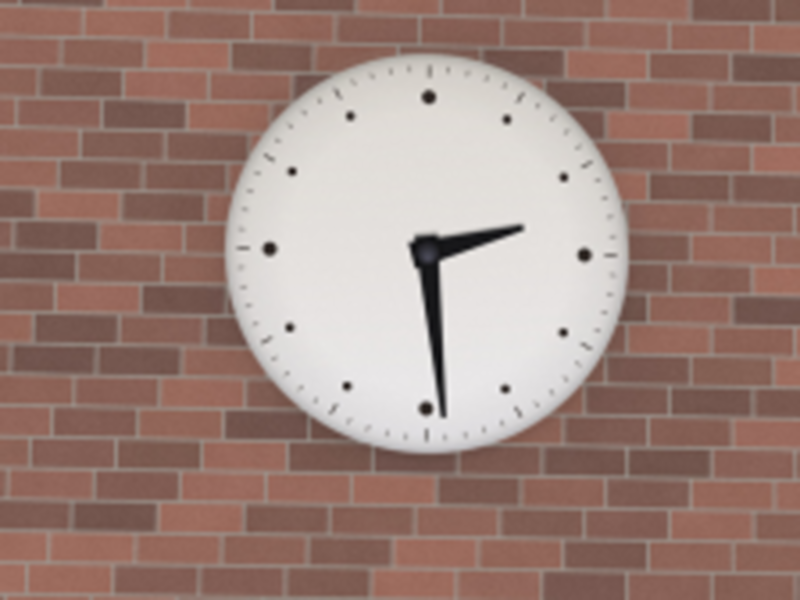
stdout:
**2:29**
